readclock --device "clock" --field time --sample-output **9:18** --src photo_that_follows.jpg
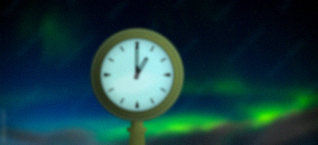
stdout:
**1:00**
